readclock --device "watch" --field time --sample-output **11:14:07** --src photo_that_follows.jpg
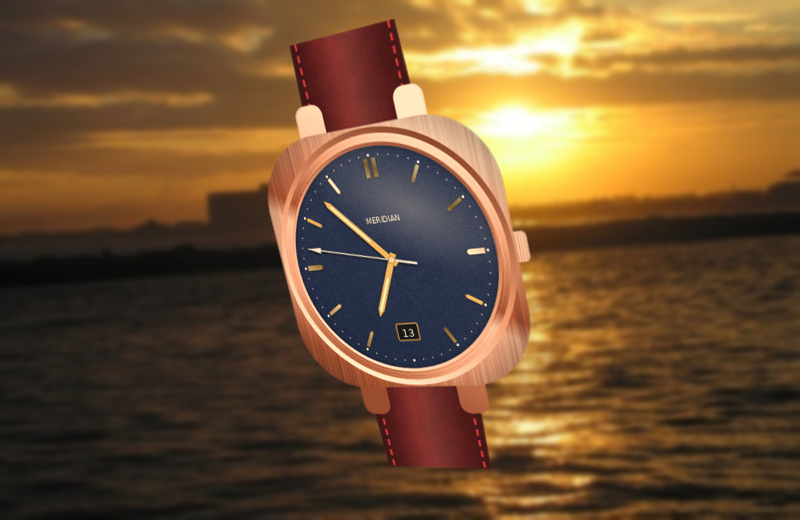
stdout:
**6:52:47**
